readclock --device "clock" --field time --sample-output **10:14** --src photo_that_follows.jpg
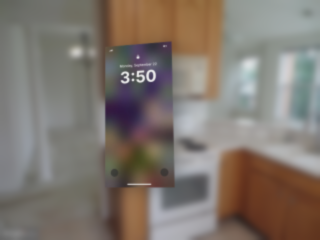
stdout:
**3:50**
